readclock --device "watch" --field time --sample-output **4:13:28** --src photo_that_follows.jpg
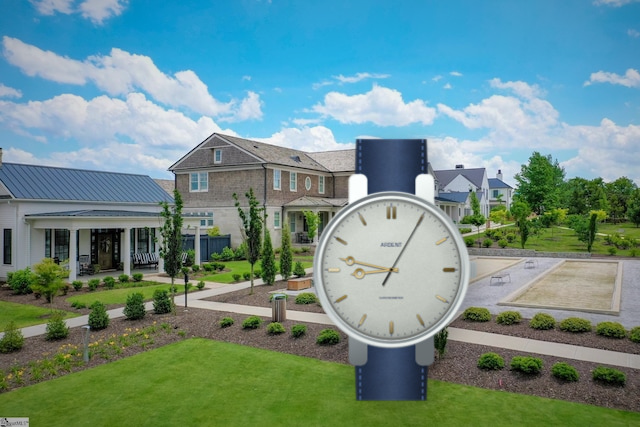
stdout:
**8:47:05**
